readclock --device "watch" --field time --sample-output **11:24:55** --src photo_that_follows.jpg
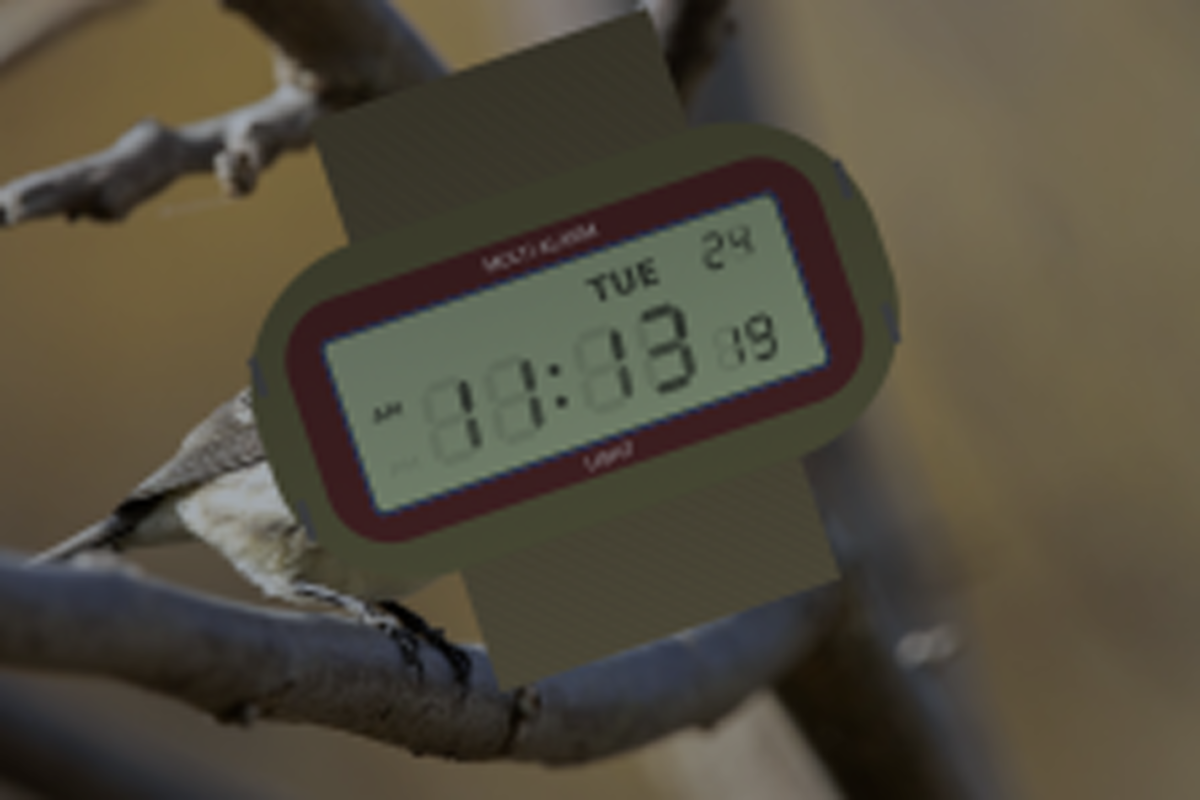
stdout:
**11:13:19**
